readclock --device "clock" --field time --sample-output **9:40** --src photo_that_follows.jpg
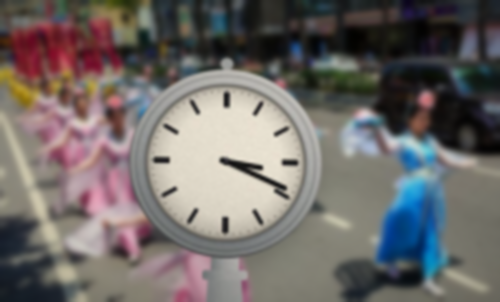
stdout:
**3:19**
